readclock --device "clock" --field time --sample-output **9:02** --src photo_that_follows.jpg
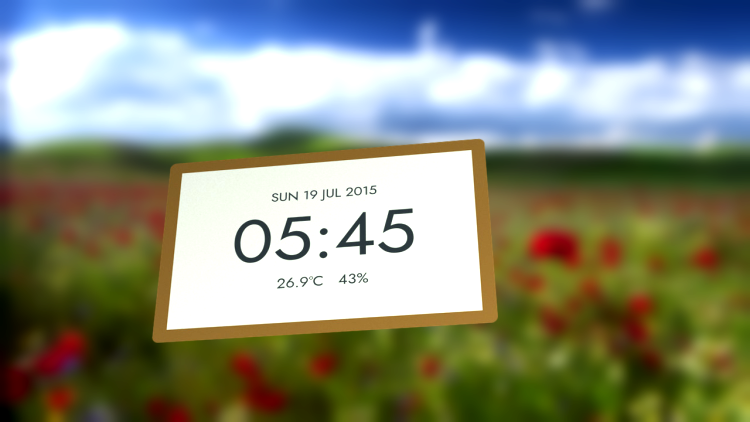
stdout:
**5:45**
